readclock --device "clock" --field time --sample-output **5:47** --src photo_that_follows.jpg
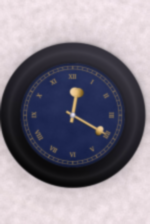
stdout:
**12:20**
